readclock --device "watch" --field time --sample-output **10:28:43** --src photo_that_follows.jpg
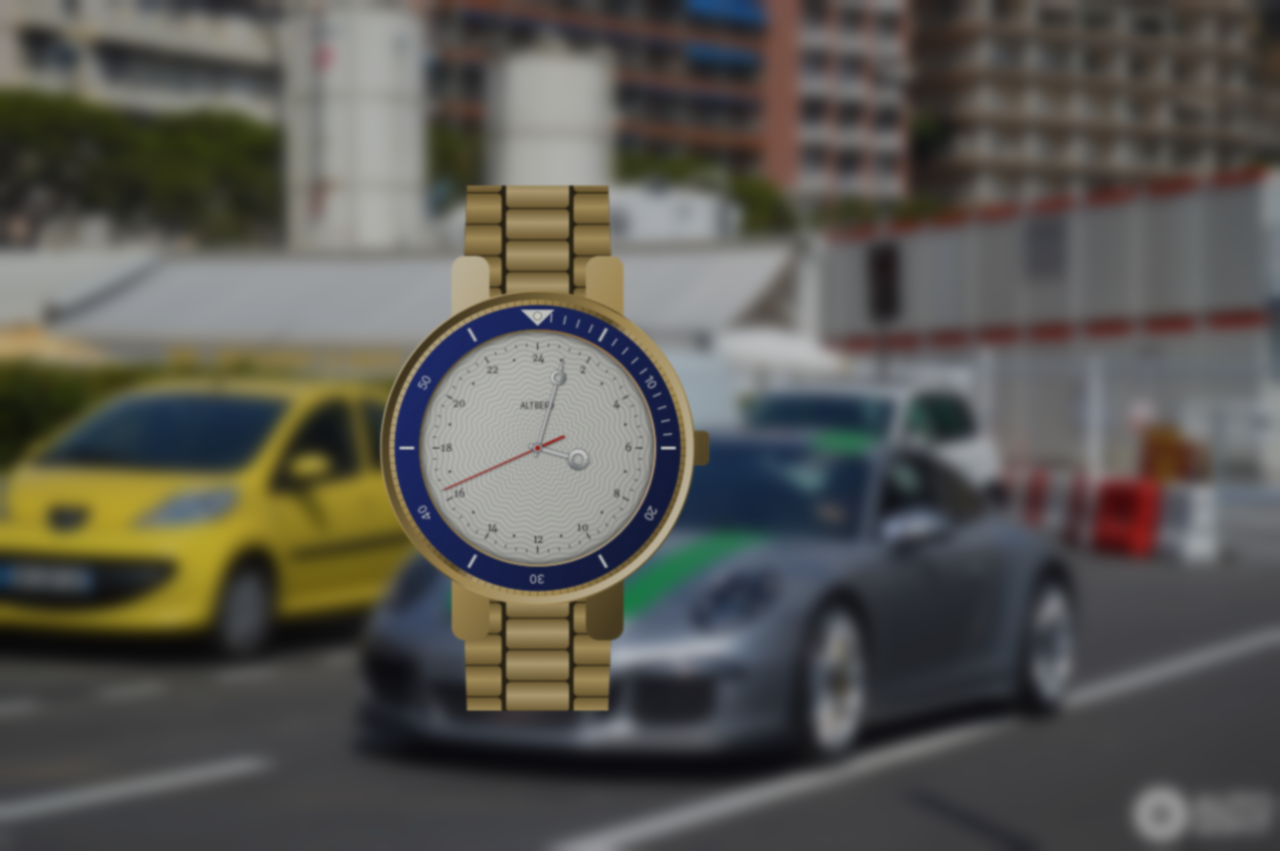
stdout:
**7:02:41**
